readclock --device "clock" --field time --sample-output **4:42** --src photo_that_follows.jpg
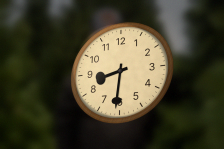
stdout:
**8:31**
